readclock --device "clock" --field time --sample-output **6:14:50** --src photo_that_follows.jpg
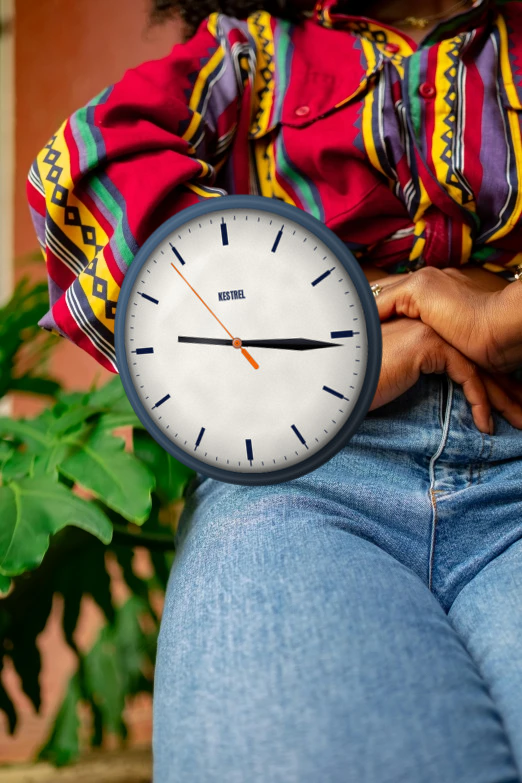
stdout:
**9:15:54**
